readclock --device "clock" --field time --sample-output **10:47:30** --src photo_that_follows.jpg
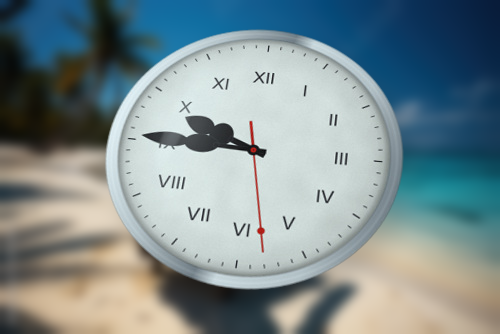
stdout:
**9:45:28**
